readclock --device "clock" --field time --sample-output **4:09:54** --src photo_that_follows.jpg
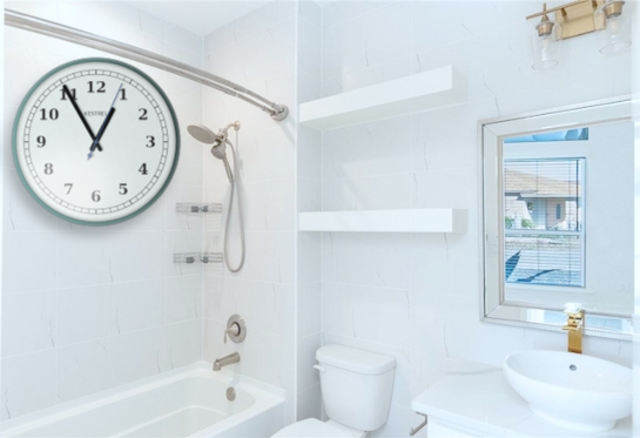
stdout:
**12:55:04**
